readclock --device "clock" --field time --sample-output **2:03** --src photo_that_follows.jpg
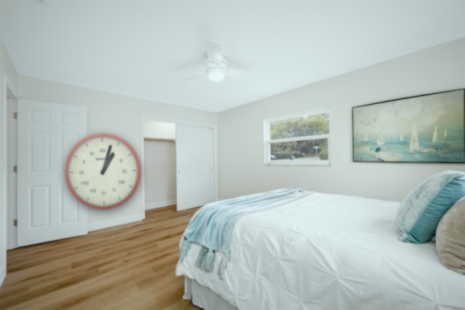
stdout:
**1:03**
